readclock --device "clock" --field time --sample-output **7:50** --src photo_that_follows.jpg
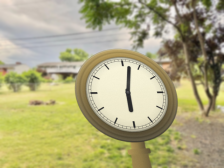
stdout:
**6:02**
